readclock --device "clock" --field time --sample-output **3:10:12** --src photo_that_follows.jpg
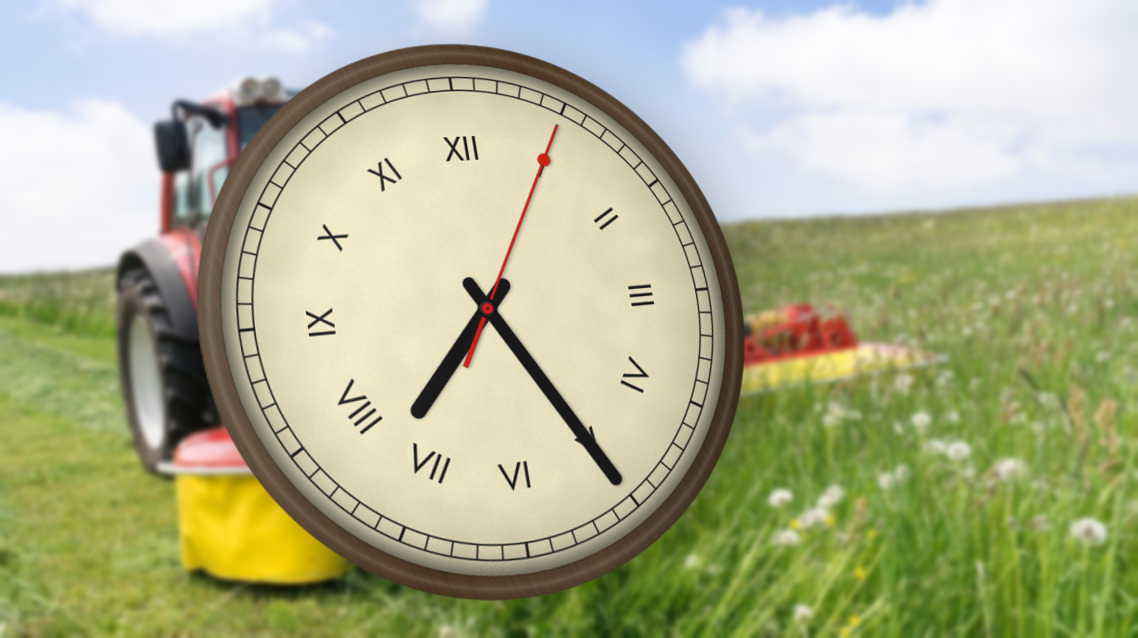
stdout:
**7:25:05**
